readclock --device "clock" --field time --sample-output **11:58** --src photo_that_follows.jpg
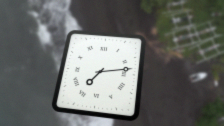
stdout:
**7:13**
